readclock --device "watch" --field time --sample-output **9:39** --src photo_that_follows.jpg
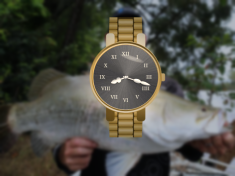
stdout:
**8:18**
